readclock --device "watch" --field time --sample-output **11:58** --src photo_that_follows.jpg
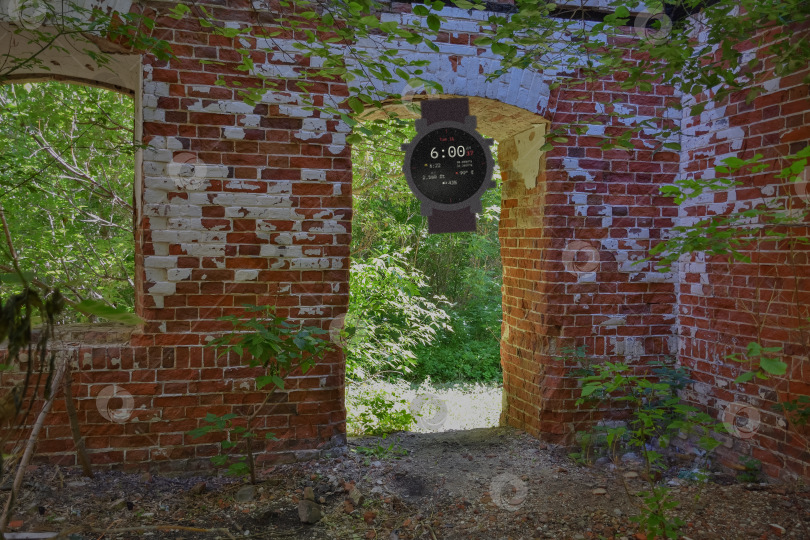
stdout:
**6:00**
